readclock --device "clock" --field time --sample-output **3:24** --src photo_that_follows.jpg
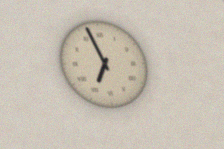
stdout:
**6:57**
